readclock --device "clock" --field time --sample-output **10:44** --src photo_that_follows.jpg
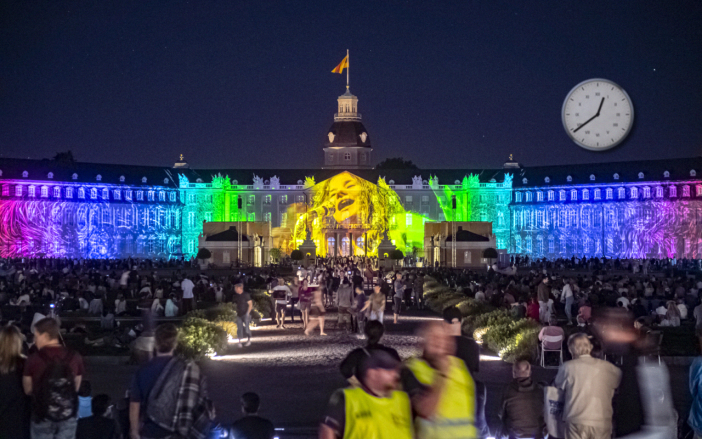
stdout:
**12:39**
